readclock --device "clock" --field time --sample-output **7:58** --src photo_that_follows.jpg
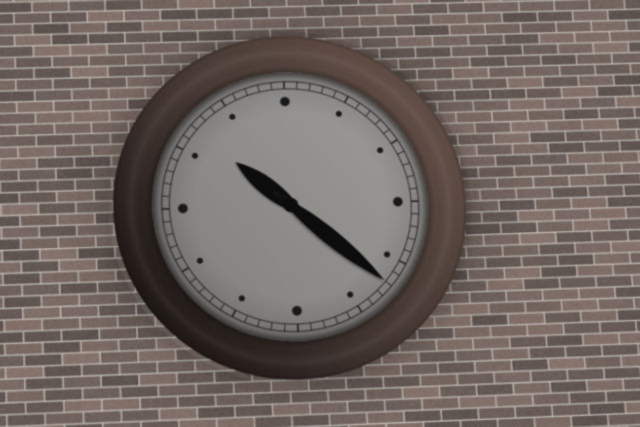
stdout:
**10:22**
